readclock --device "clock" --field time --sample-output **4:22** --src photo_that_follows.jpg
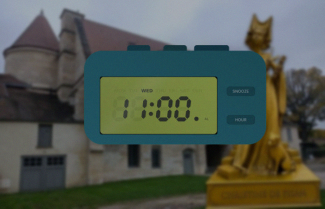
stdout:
**11:00**
